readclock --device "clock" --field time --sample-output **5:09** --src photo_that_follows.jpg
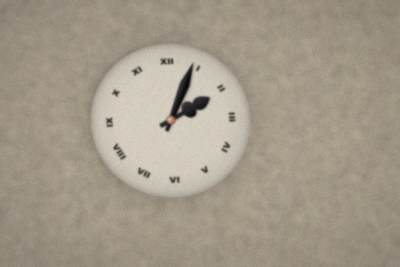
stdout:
**2:04**
